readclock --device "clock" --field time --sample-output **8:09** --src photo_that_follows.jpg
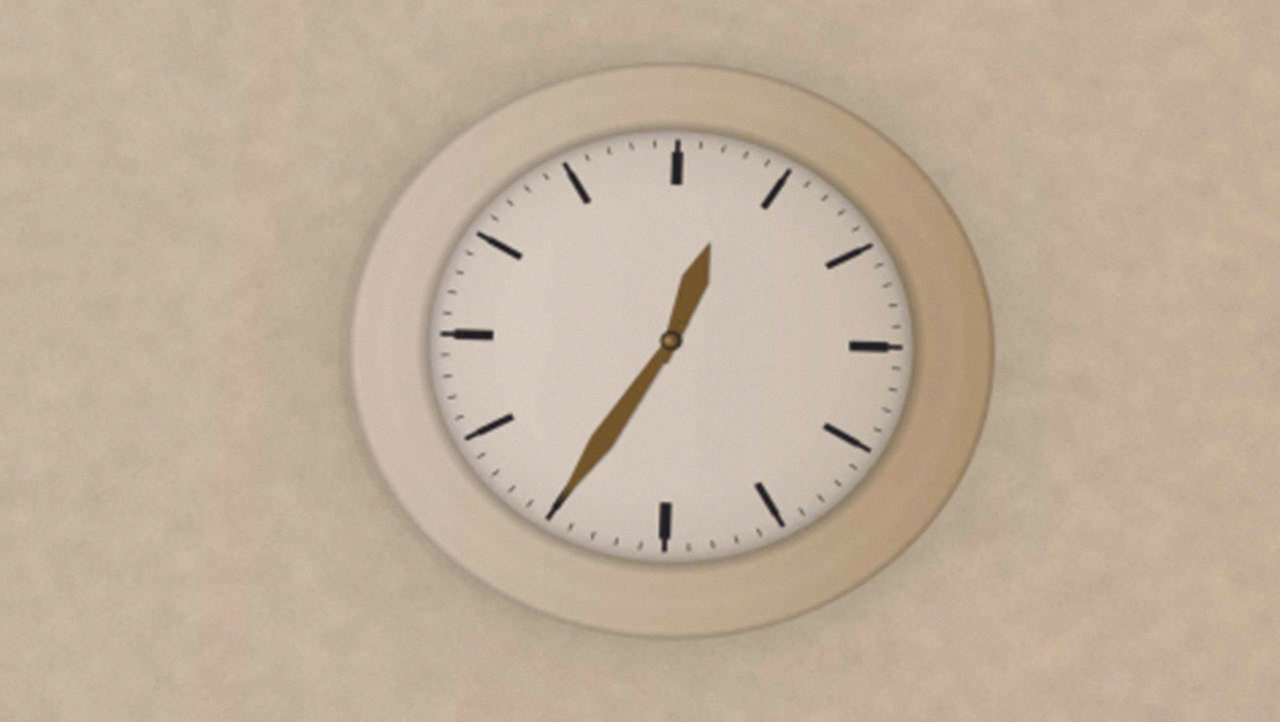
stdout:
**12:35**
